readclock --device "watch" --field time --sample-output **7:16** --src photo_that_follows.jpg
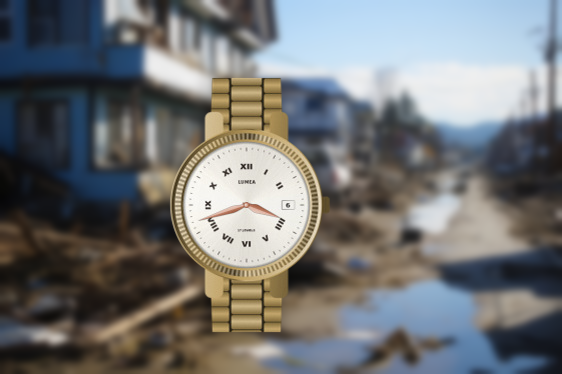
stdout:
**3:42**
